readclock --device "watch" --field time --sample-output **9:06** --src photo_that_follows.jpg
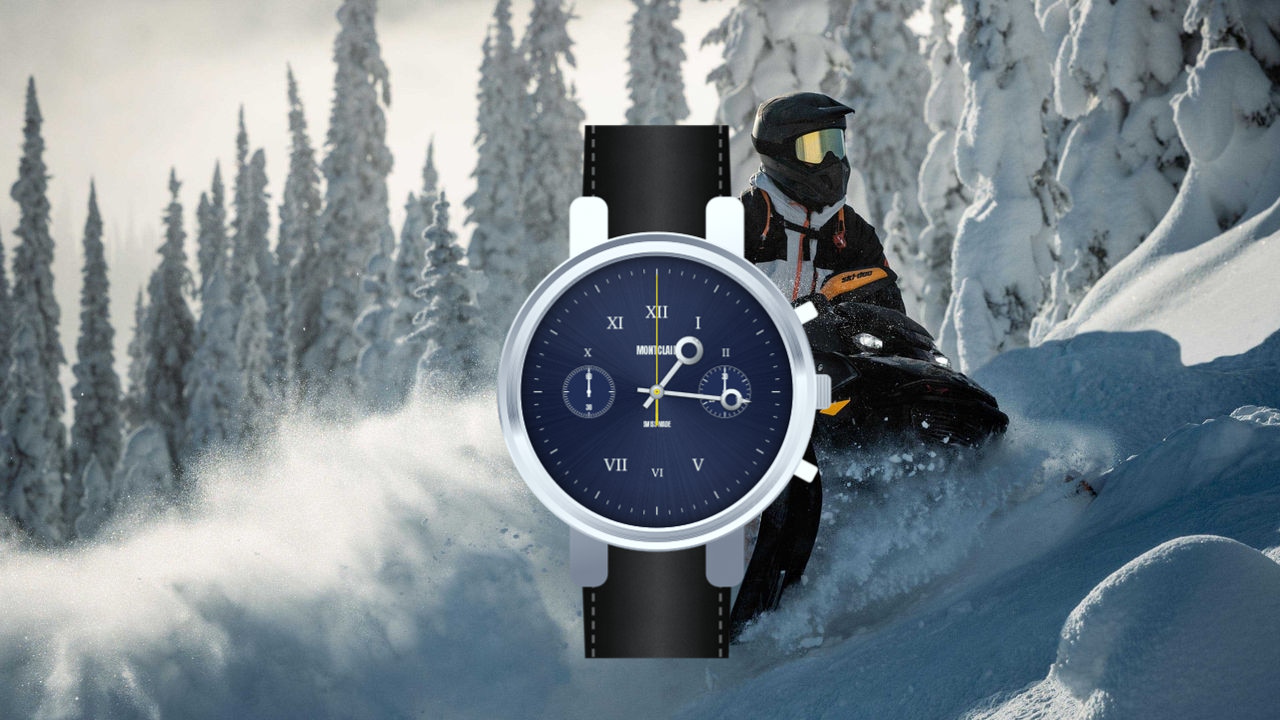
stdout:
**1:16**
